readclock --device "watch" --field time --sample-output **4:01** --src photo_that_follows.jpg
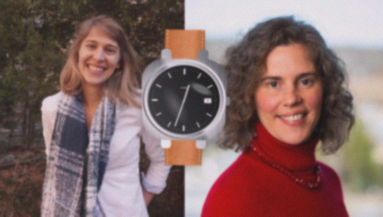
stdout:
**12:33**
